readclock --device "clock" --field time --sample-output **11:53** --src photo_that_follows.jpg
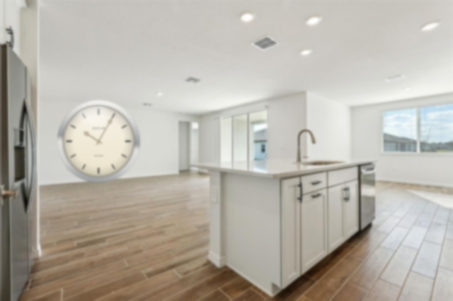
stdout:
**10:05**
